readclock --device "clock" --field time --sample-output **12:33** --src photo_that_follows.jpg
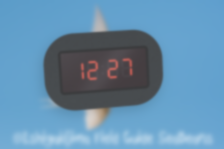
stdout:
**12:27**
